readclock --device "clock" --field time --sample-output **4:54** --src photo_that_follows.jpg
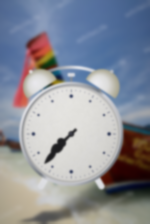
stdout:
**7:37**
